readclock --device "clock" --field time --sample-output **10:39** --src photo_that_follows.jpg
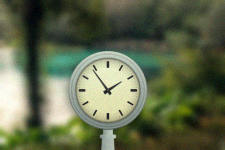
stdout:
**1:54**
